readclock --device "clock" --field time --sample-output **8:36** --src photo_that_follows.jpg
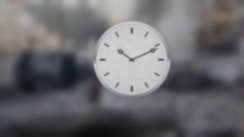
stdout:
**10:11**
